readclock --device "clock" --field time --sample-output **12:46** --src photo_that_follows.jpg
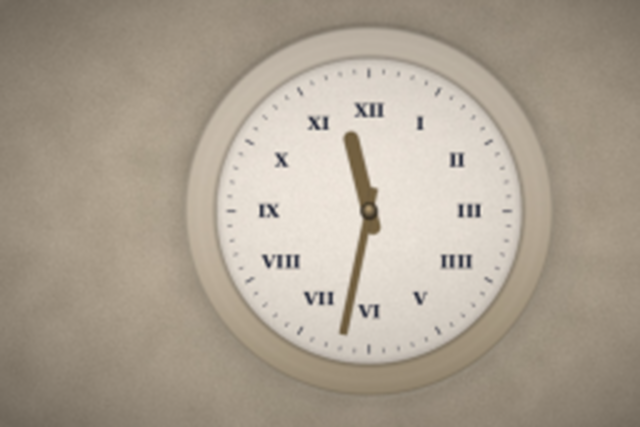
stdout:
**11:32**
